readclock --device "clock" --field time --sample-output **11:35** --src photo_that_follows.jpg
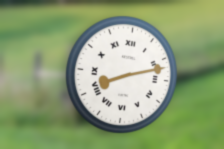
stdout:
**8:12**
